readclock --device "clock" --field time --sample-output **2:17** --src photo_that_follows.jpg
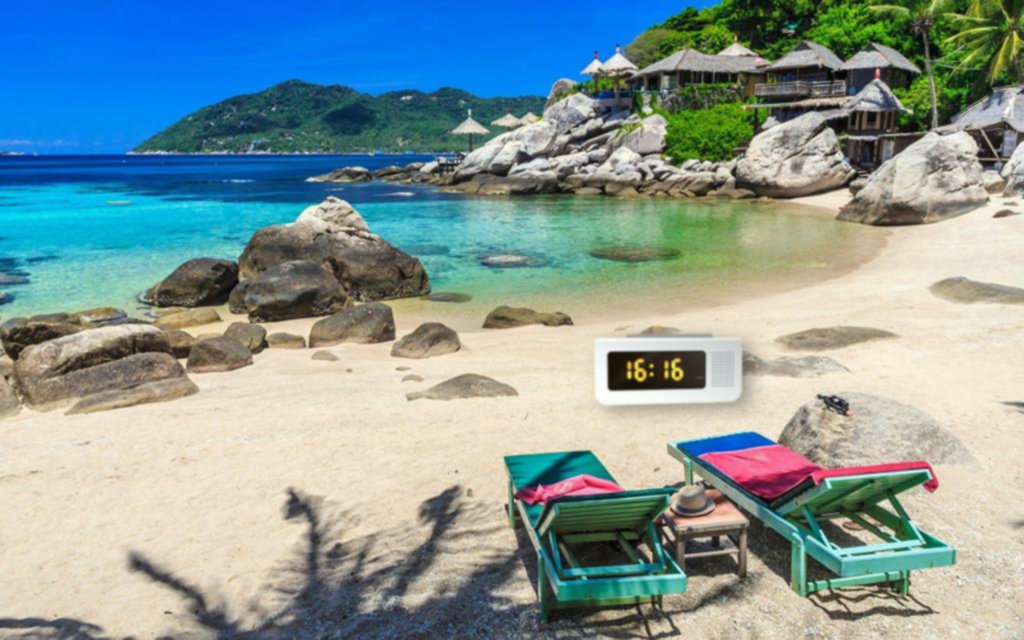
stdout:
**16:16**
